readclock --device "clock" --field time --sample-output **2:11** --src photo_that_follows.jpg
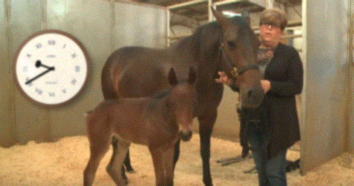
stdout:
**9:40**
